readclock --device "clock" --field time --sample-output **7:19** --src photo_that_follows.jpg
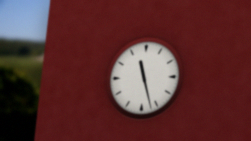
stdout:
**11:27**
